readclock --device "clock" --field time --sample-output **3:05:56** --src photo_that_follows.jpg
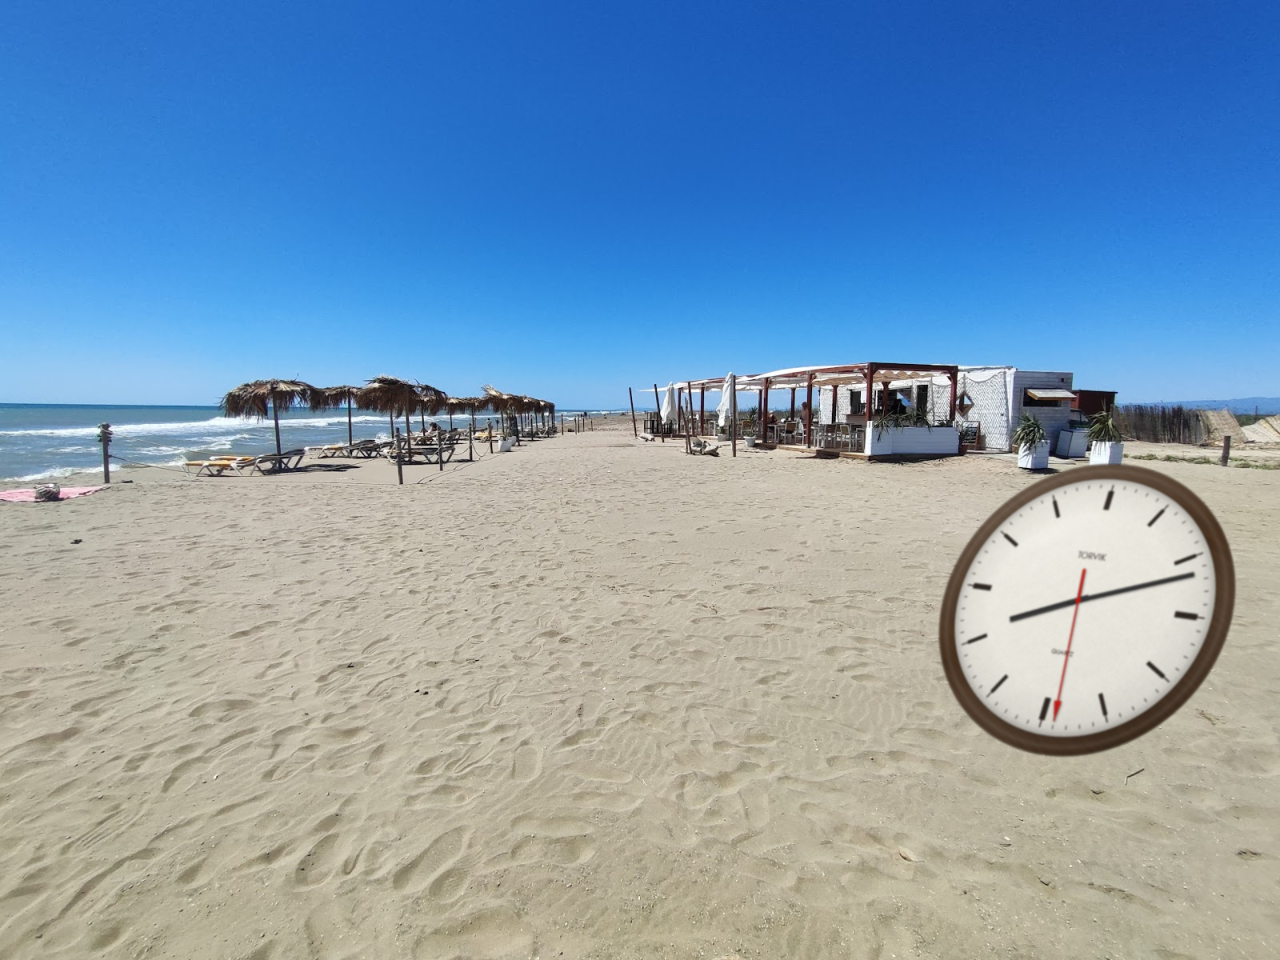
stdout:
**8:11:29**
